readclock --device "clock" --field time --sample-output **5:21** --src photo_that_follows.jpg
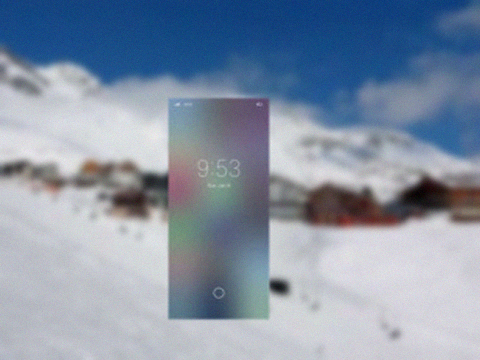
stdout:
**9:53**
